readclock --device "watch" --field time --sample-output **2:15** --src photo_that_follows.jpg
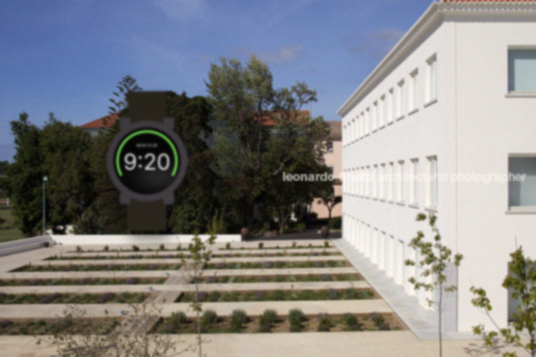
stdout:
**9:20**
